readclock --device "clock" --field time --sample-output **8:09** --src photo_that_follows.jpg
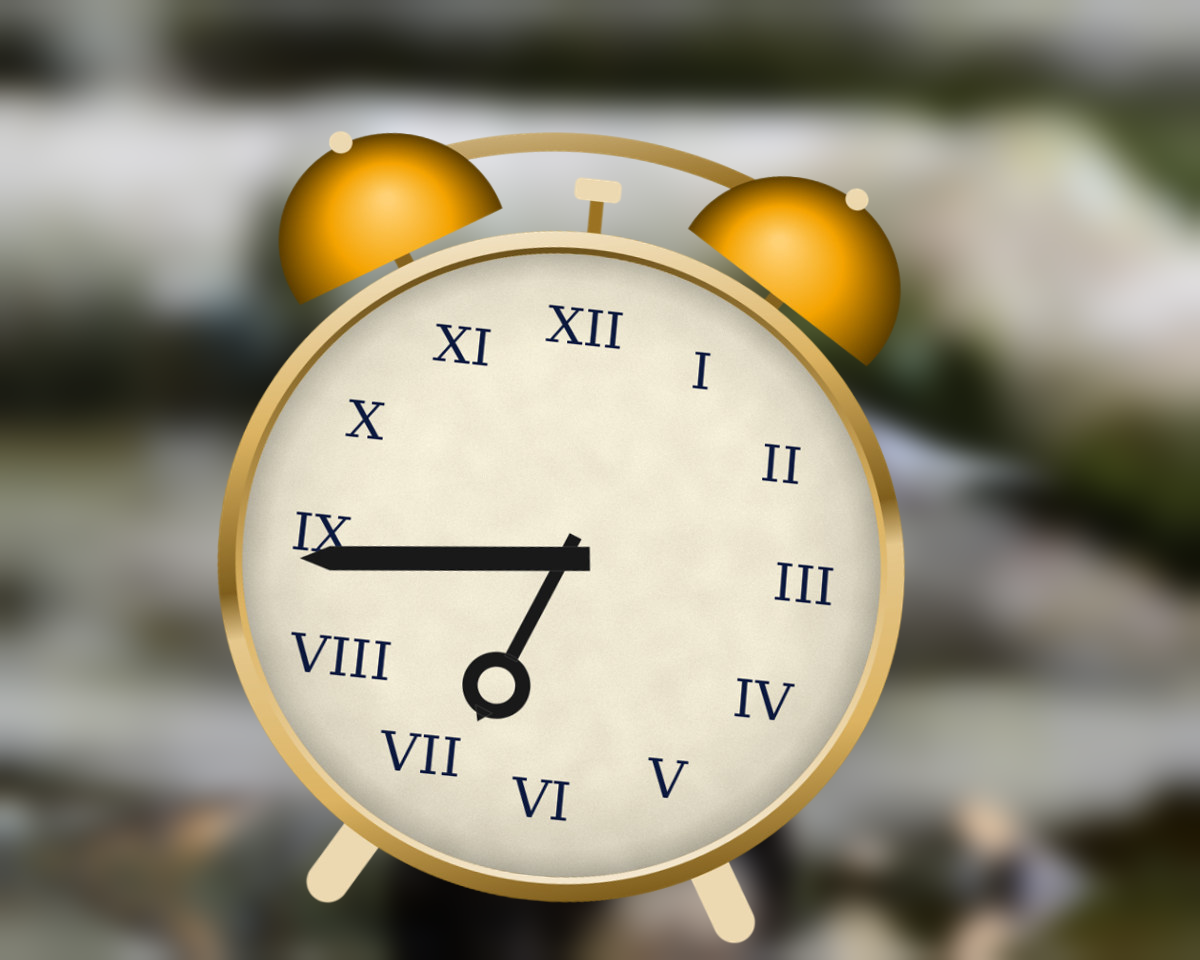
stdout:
**6:44**
